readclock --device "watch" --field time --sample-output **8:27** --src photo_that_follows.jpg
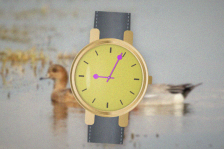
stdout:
**9:04**
